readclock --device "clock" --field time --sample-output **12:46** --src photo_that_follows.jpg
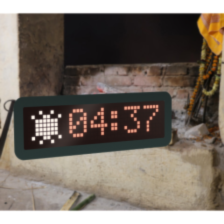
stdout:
**4:37**
